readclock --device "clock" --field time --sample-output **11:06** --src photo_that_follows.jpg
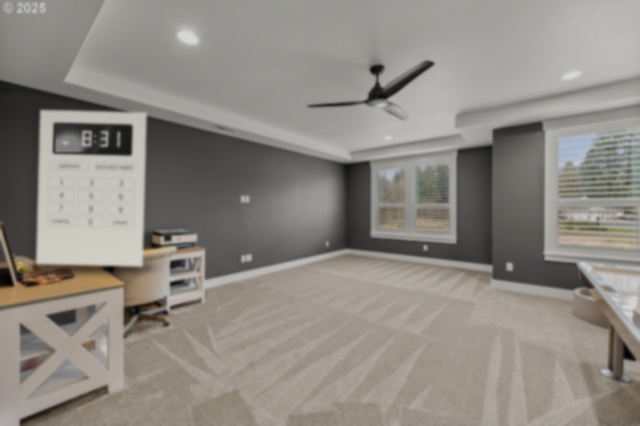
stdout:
**8:31**
